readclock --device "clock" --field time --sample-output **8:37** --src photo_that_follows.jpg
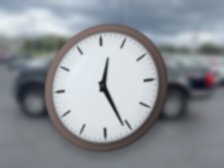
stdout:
**12:26**
